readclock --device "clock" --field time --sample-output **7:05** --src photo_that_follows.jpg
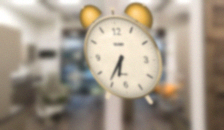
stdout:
**6:36**
